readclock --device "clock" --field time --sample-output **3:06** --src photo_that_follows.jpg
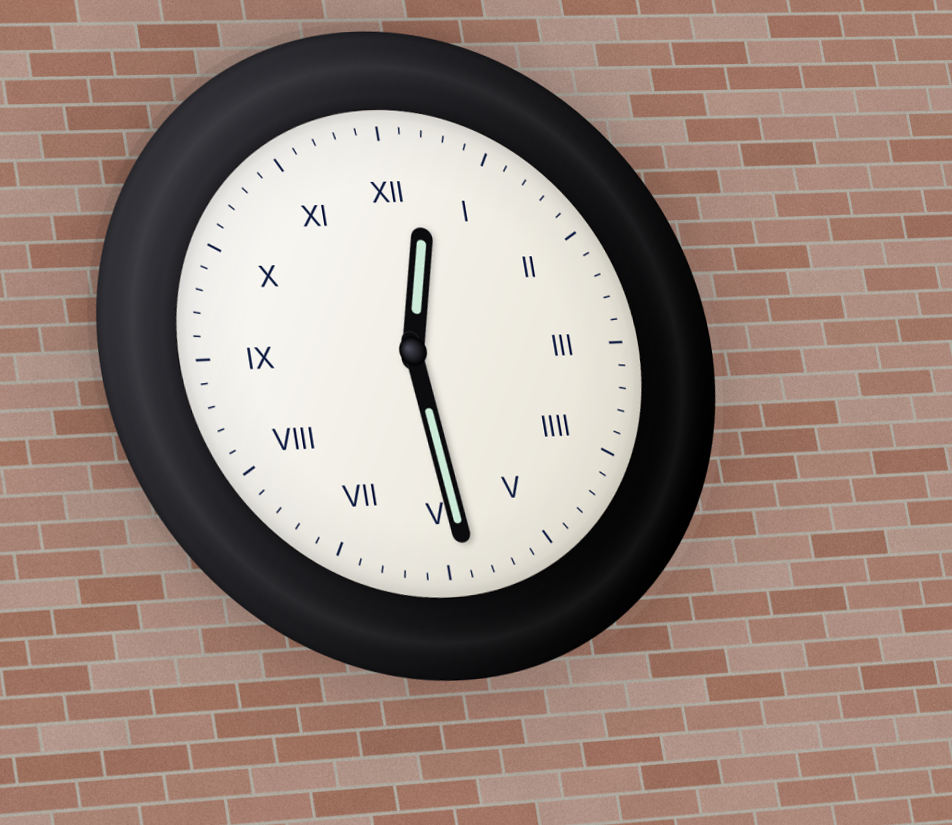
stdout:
**12:29**
